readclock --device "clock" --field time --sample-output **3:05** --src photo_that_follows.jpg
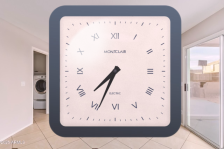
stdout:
**7:34**
